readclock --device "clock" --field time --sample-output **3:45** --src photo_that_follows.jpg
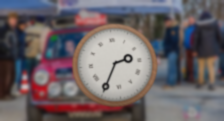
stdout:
**2:35**
